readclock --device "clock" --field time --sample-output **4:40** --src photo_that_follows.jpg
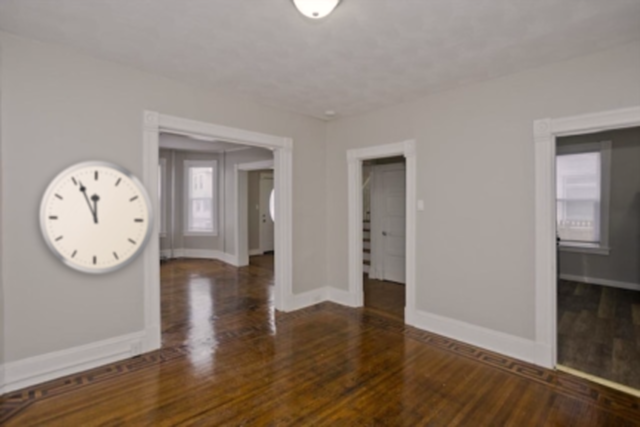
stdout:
**11:56**
